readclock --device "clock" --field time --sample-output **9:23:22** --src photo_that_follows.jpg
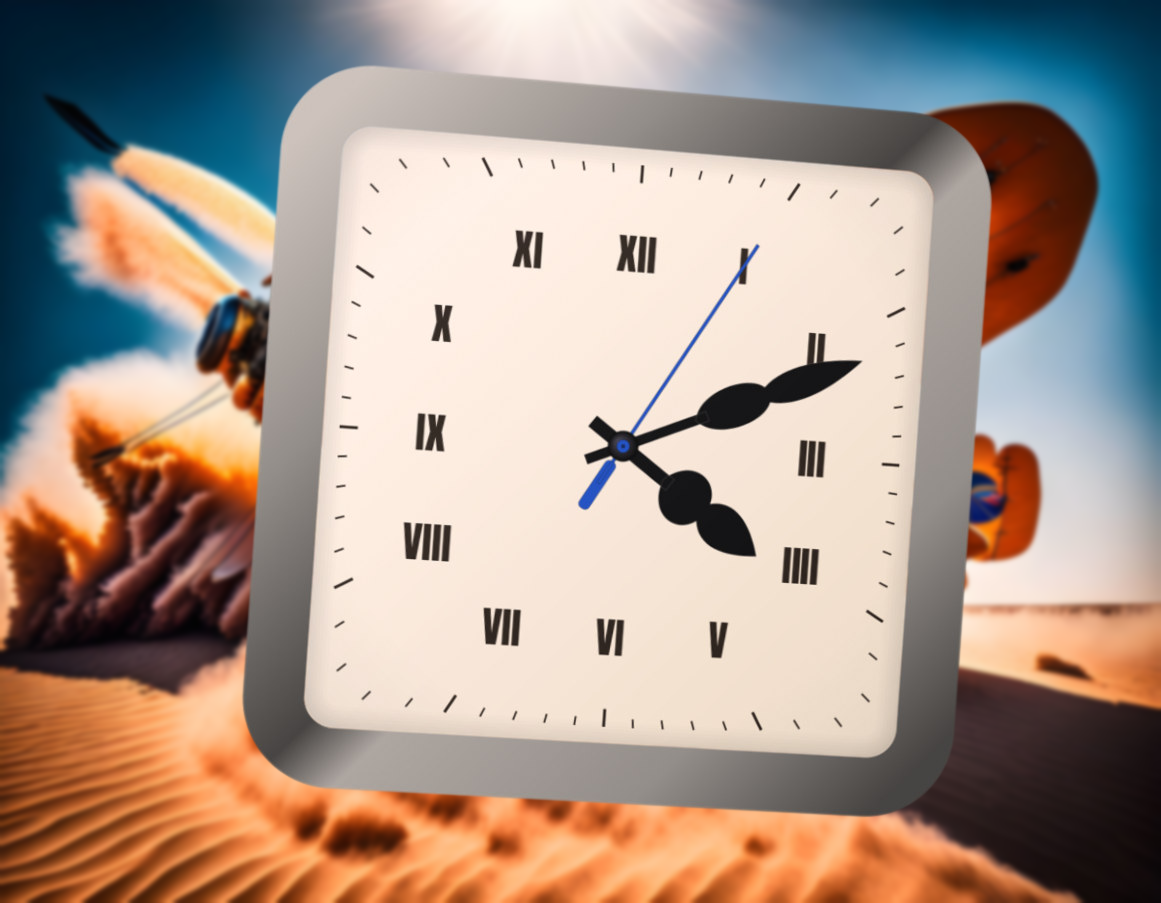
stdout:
**4:11:05**
